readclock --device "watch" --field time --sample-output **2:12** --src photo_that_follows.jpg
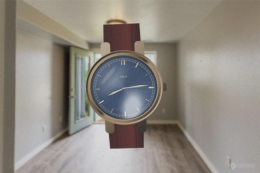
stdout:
**8:14**
